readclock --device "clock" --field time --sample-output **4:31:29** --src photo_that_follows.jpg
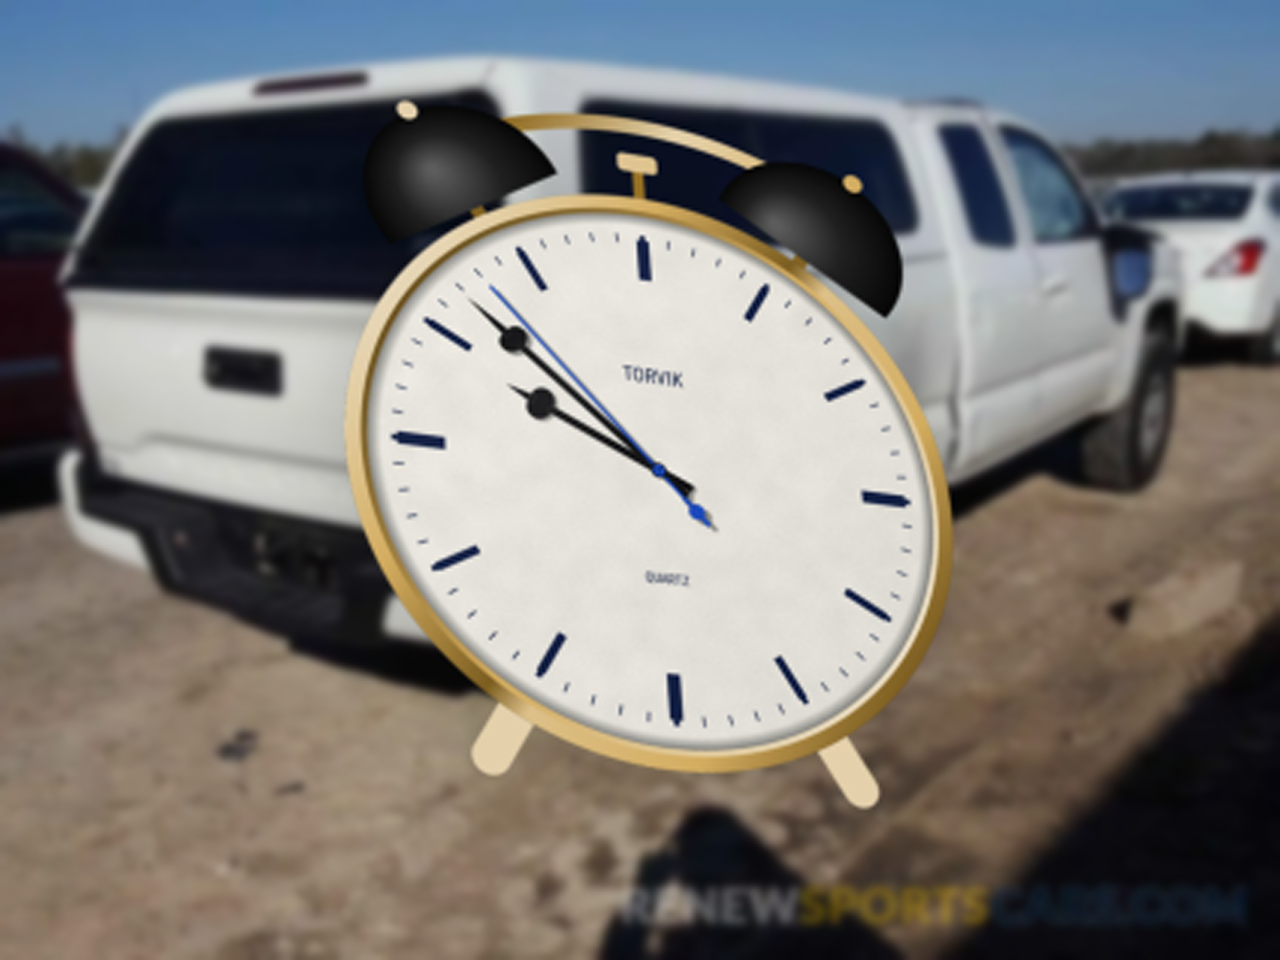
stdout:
**9:51:53**
